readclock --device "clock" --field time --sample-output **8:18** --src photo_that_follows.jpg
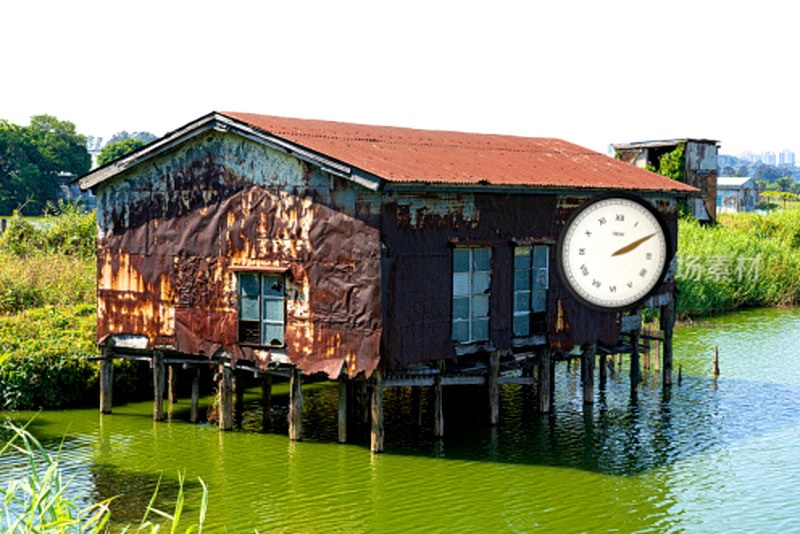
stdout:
**2:10**
